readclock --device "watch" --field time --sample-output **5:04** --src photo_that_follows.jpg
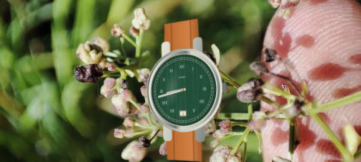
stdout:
**8:43**
